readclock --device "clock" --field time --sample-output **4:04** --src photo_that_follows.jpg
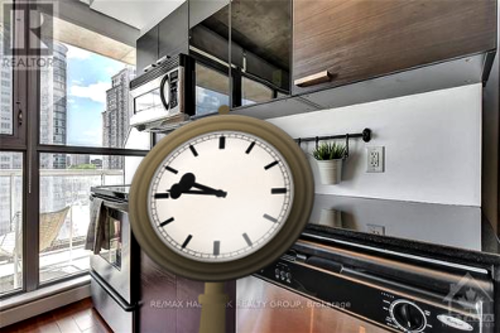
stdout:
**9:46**
